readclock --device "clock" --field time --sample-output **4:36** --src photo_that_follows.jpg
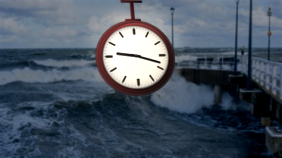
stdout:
**9:18**
